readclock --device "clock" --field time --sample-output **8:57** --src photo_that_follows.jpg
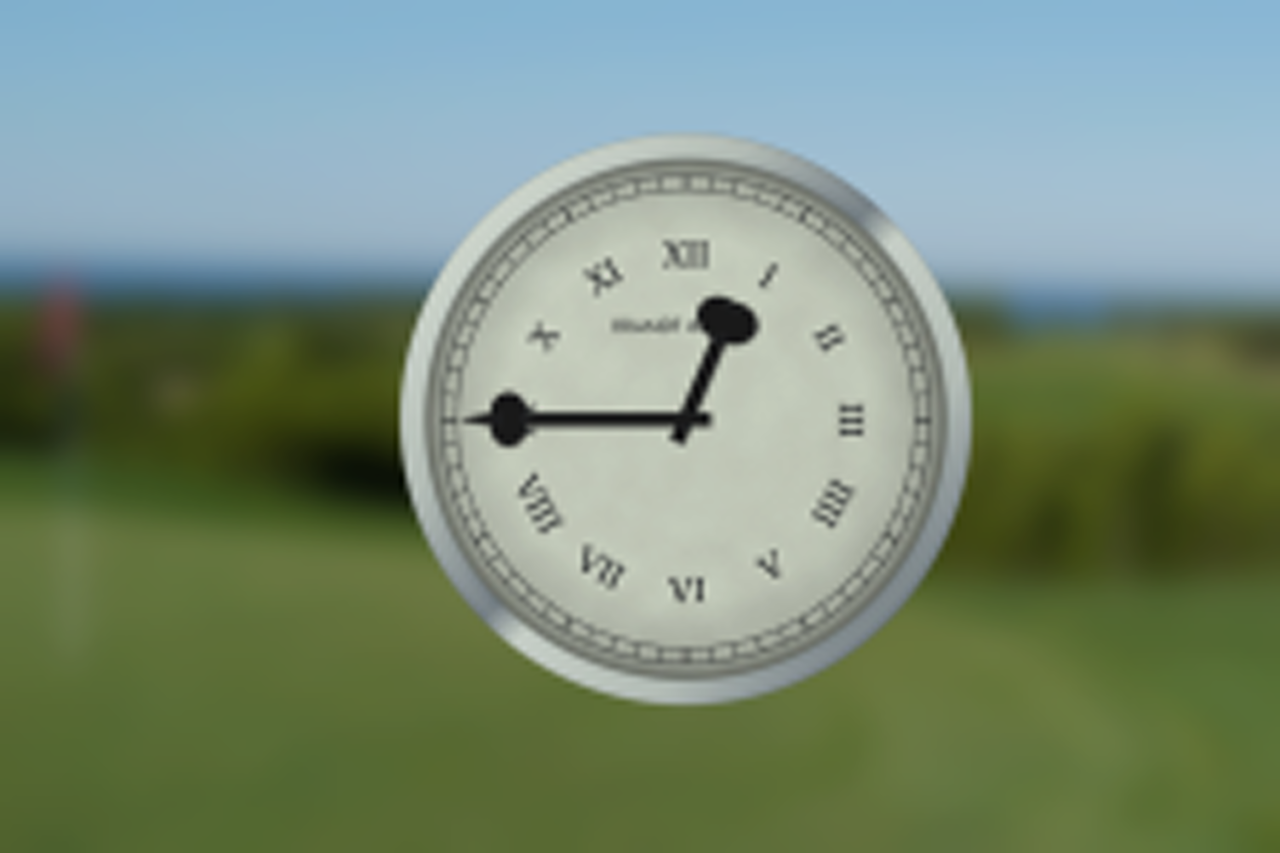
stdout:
**12:45**
